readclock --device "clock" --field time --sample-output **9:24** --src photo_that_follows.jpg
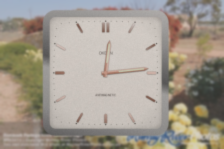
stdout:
**12:14**
